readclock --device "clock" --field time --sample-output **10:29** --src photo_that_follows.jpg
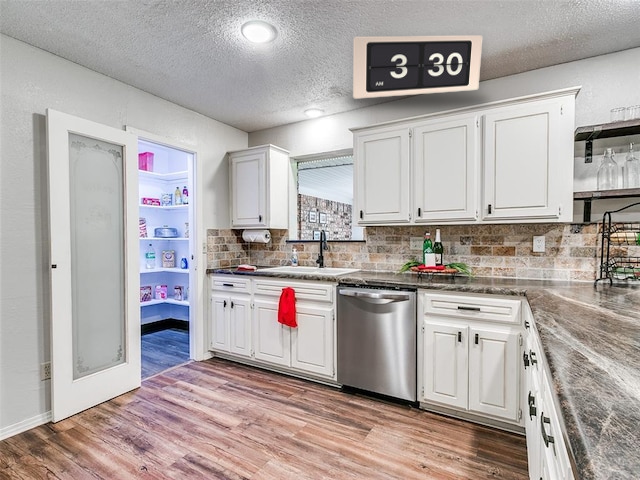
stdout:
**3:30**
